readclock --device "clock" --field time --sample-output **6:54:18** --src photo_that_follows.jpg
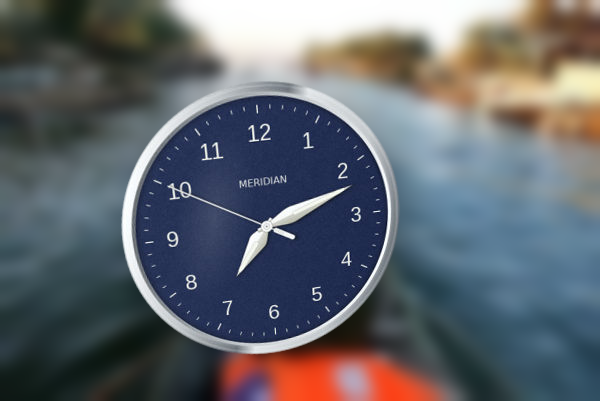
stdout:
**7:11:50**
